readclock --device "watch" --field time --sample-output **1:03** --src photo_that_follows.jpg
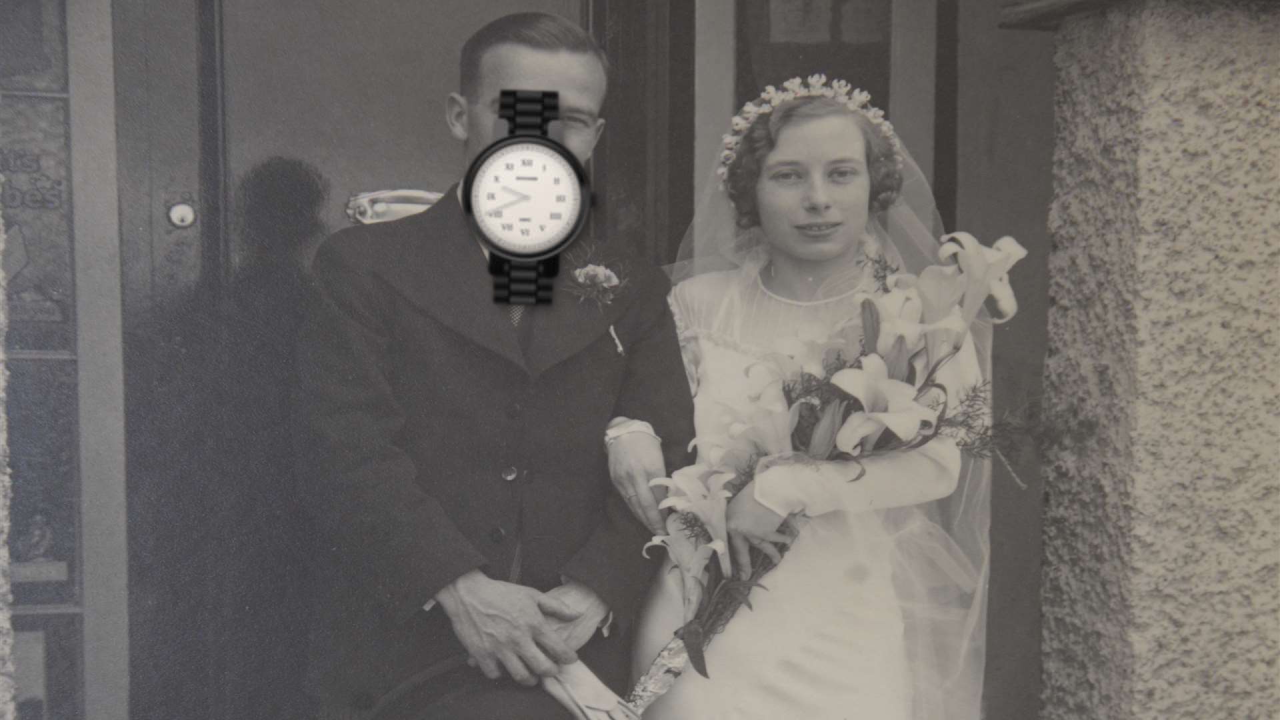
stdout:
**9:41**
